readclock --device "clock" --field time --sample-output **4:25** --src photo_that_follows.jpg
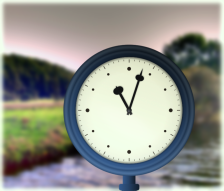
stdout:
**11:03**
